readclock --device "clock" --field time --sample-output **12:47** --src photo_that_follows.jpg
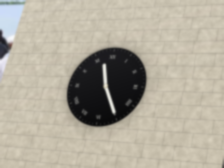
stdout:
**11:25**
